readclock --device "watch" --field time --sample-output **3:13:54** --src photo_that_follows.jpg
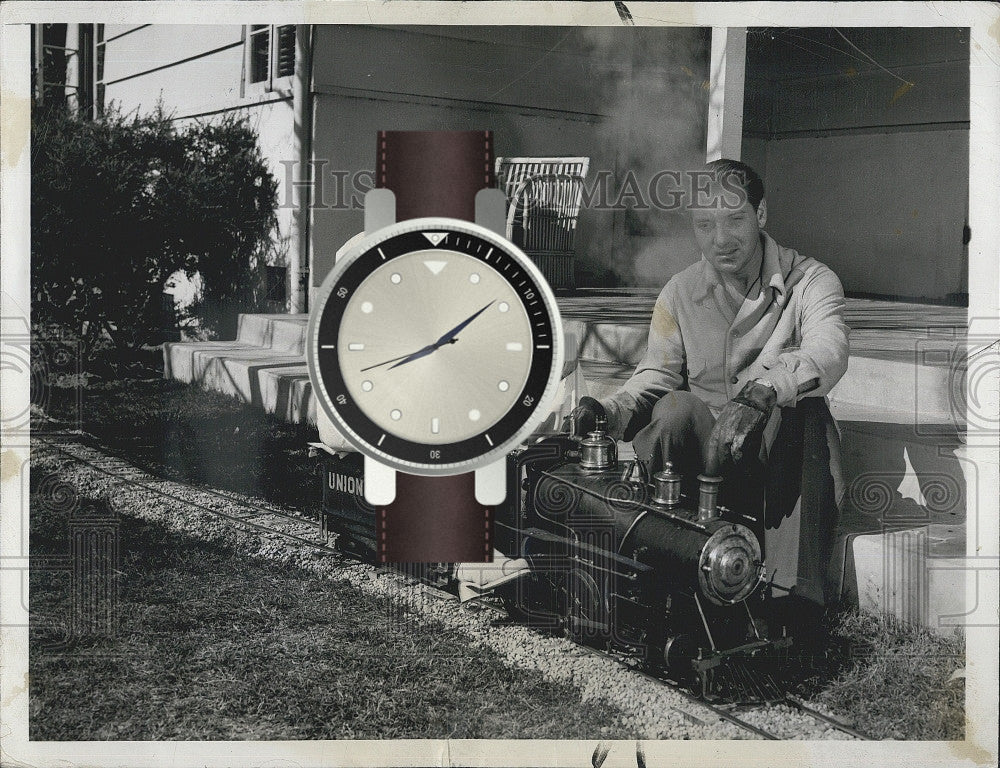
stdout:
**8:08:42**
